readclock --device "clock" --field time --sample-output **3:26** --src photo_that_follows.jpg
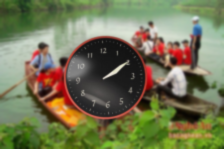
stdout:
**2:10**
